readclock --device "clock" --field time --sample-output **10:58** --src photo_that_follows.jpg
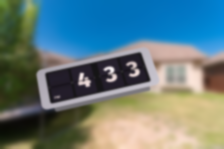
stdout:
**4:33**
